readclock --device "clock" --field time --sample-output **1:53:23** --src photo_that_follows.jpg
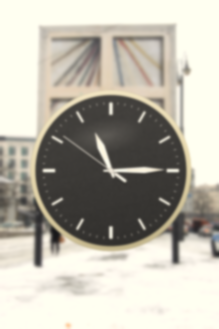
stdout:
**11:14:51**
